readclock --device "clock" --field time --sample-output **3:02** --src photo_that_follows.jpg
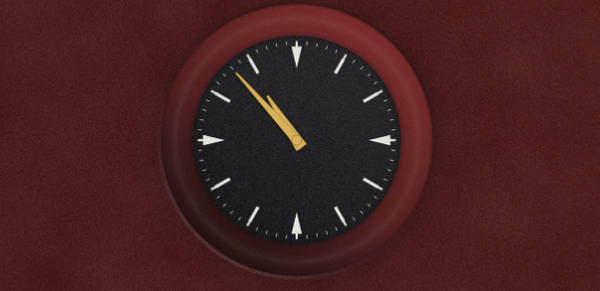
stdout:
**10:53**
